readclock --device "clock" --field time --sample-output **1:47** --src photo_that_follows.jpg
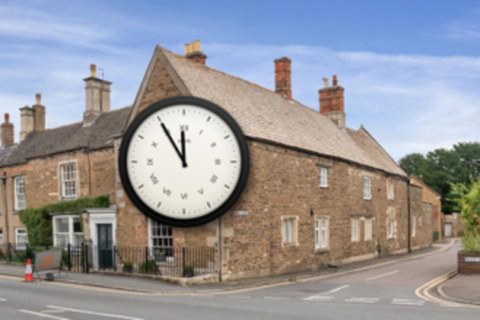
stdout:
**11:55**
